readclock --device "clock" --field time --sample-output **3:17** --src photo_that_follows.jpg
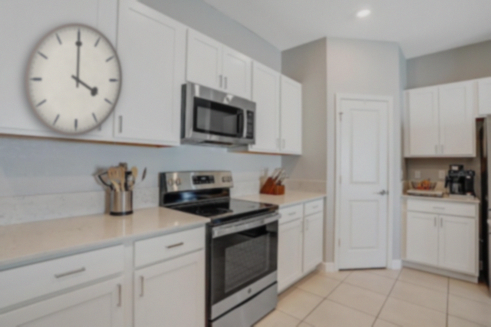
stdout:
**4:00**
